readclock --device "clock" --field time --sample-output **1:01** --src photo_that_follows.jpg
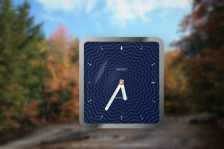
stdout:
**5:35**
